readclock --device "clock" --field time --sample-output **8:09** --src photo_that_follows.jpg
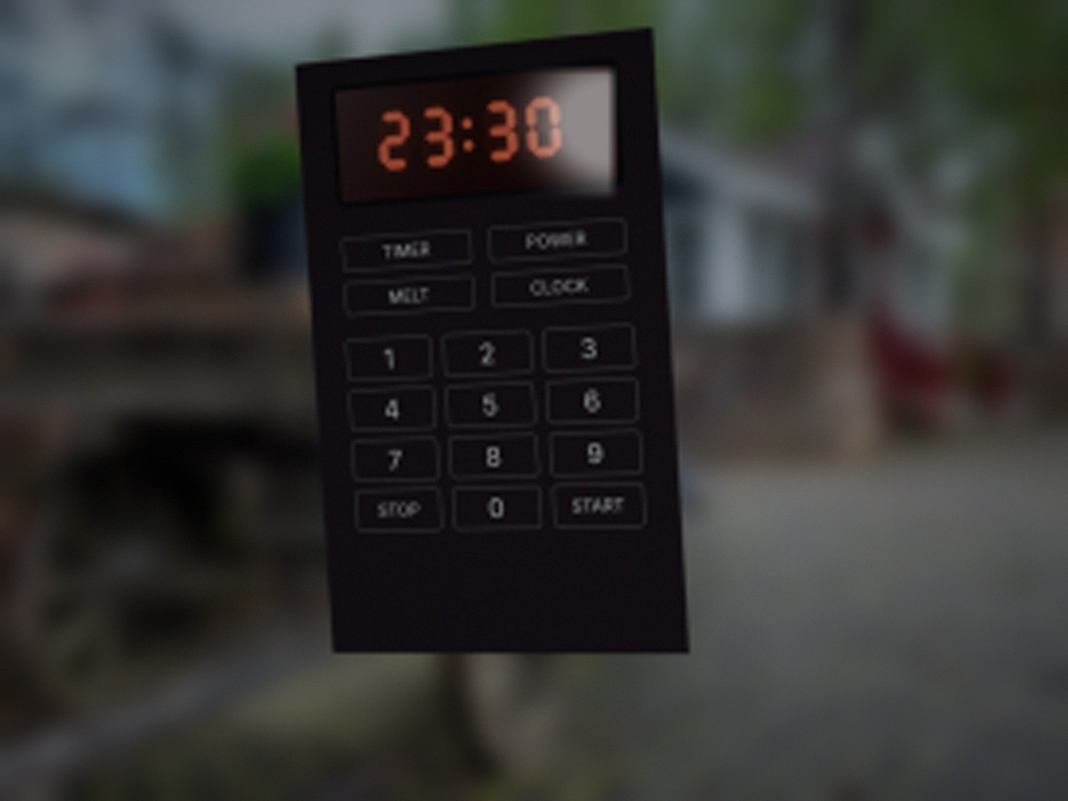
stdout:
**23:30**
